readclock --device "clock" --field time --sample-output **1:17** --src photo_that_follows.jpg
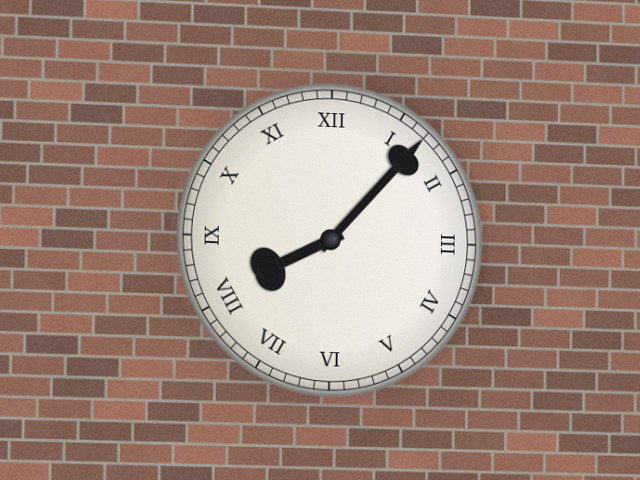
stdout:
**8:07**
